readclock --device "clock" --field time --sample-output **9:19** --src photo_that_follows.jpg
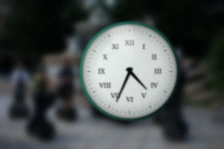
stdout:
**4:34**
